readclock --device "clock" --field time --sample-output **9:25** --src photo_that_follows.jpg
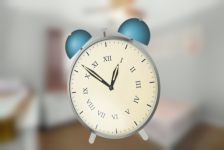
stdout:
**12:52**
